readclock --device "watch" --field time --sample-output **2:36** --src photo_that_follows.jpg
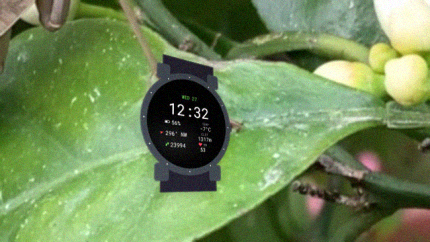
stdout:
**12:32**
